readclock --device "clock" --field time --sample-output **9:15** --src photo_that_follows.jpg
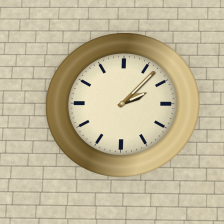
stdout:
**2:07**
